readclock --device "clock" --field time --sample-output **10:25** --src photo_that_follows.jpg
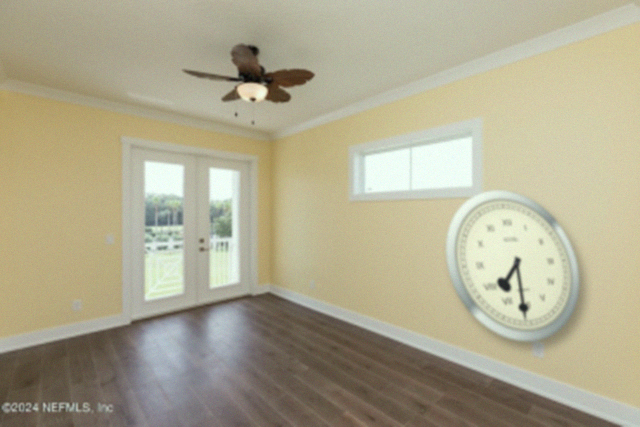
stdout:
**7:31**
